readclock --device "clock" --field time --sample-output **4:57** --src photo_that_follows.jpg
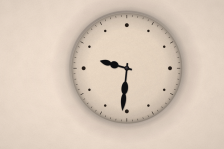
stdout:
**9:31**
